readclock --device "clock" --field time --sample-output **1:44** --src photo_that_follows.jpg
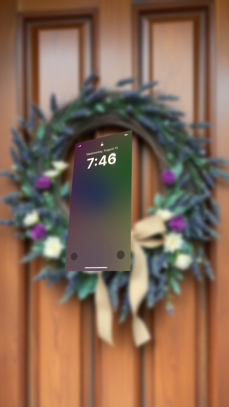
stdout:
**7:46**
